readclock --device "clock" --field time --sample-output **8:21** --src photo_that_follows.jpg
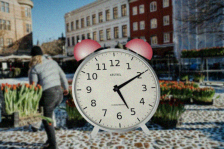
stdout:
**5:10**
